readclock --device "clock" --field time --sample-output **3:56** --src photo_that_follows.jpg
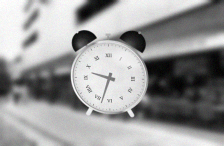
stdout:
**9:33**
